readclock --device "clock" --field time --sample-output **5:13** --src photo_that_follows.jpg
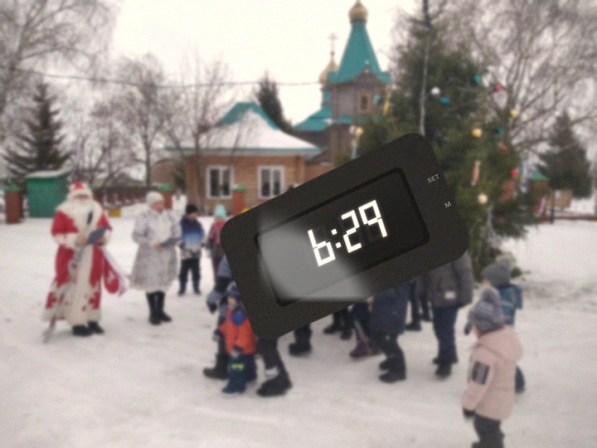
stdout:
**6:29**
